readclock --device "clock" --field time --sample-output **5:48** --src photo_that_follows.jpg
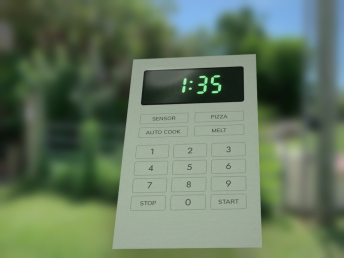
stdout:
**1:35**
